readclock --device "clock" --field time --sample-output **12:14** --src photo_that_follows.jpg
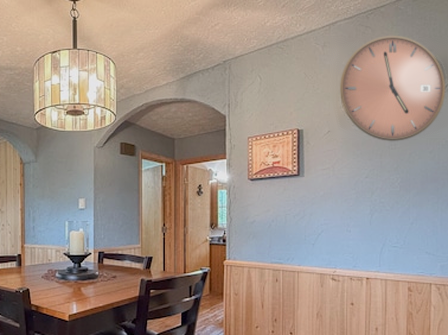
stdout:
**4:58**
